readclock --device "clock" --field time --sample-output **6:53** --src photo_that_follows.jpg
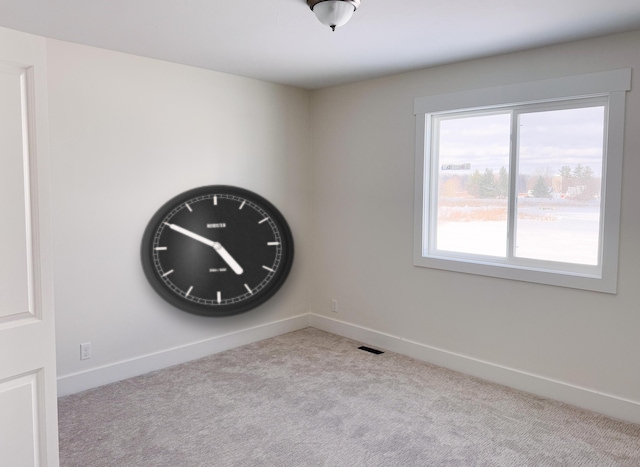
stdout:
**4:50**
